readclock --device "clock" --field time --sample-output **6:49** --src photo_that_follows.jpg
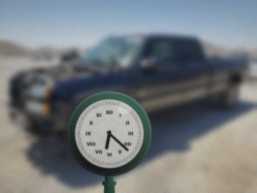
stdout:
**6:22**
